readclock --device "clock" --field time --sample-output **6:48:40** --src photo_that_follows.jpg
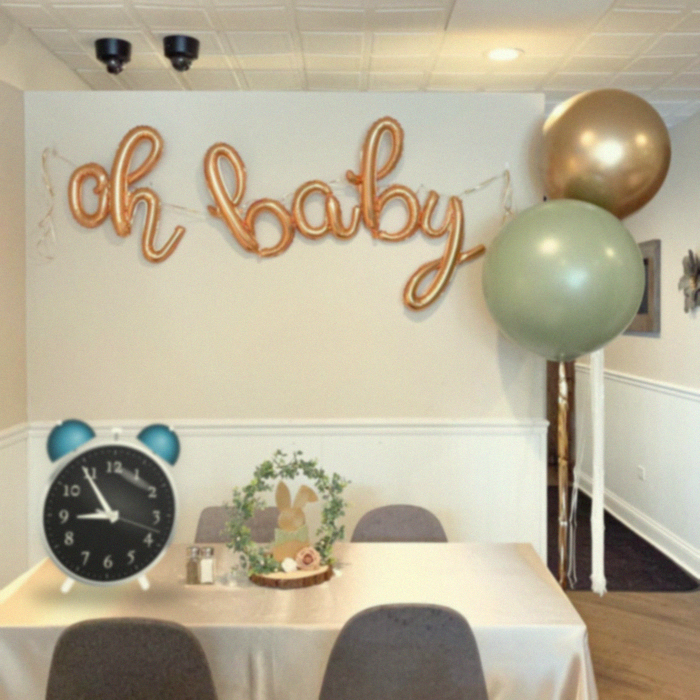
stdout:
**8:54:18**
